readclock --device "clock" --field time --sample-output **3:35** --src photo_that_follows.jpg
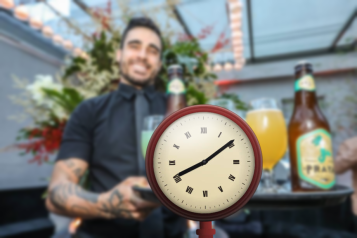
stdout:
**8:09**
